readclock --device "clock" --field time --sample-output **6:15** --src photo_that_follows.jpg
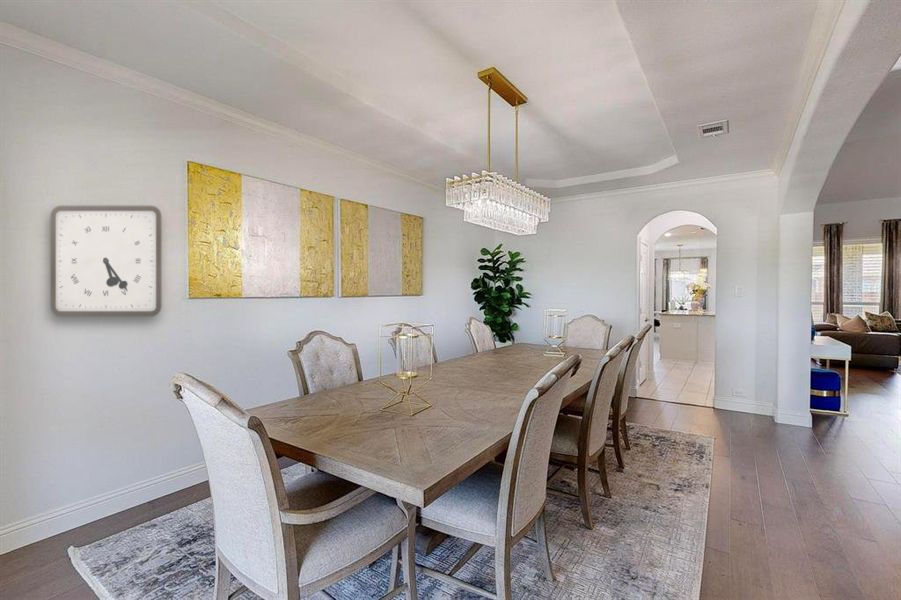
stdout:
**5:24**
